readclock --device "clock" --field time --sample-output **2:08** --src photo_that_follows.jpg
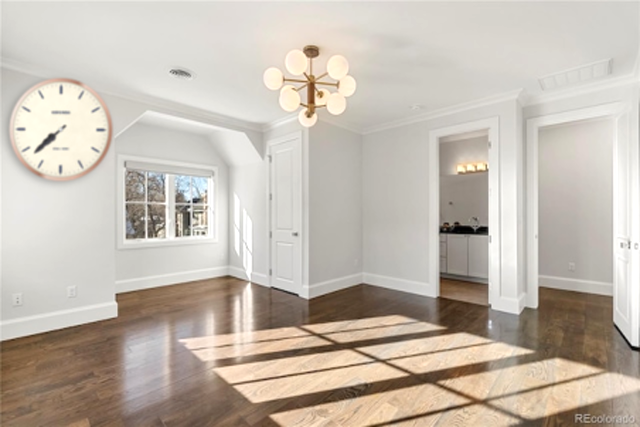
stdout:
**7:38**
